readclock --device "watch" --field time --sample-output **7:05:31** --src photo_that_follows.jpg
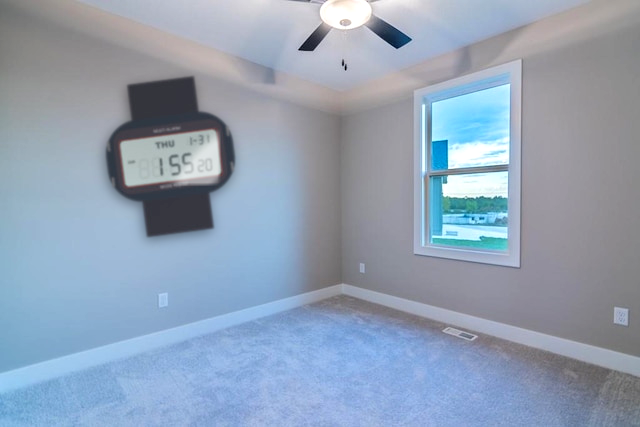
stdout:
**1:55:20**
